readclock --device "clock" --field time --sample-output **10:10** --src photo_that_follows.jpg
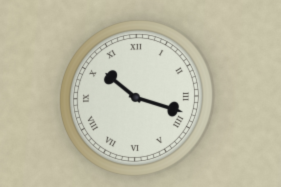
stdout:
**10:18**
